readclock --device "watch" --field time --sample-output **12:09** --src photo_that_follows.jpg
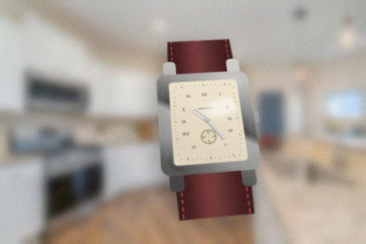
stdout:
**10:24**
